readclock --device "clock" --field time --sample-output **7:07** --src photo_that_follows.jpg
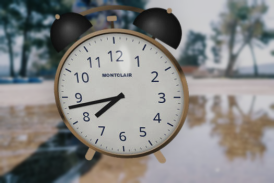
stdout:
**7:43**
